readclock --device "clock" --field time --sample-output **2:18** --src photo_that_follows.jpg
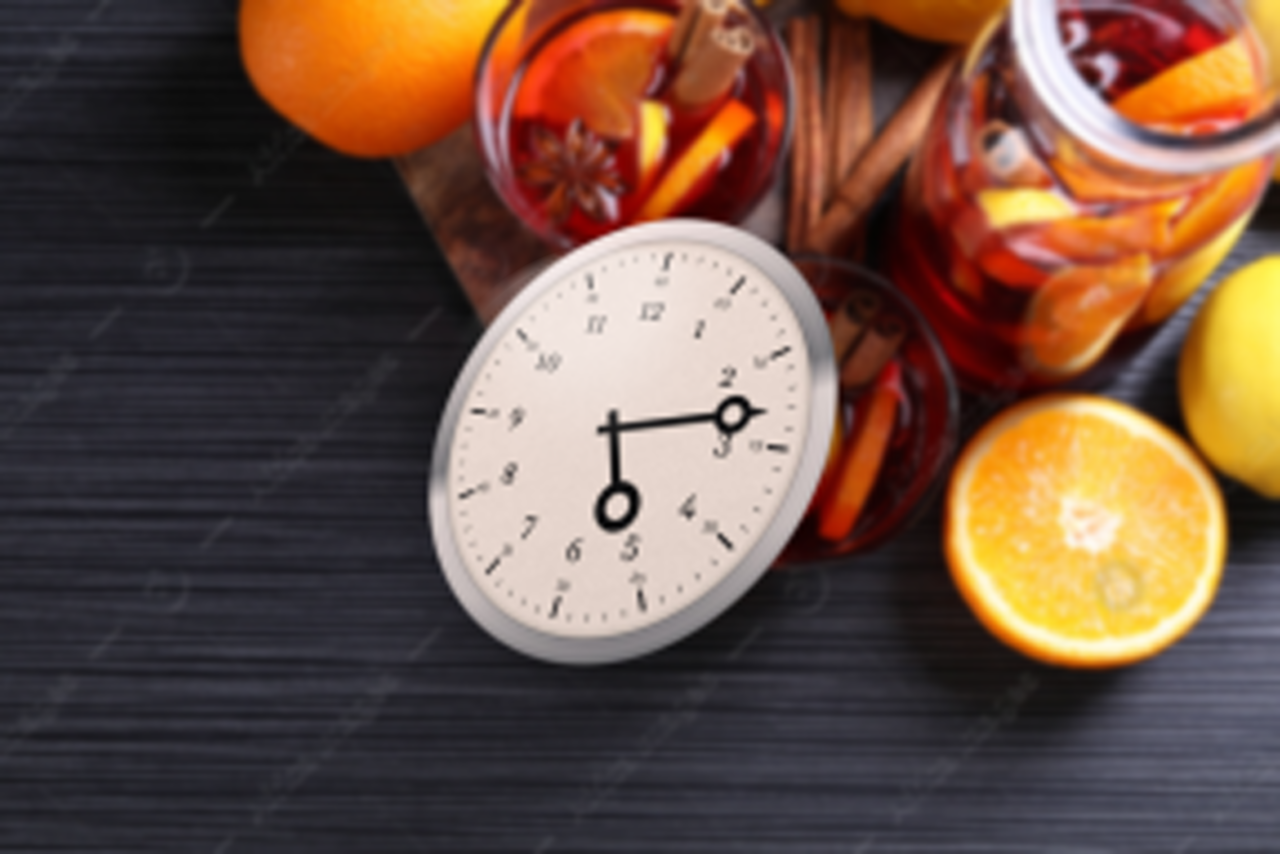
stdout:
**5:13**
